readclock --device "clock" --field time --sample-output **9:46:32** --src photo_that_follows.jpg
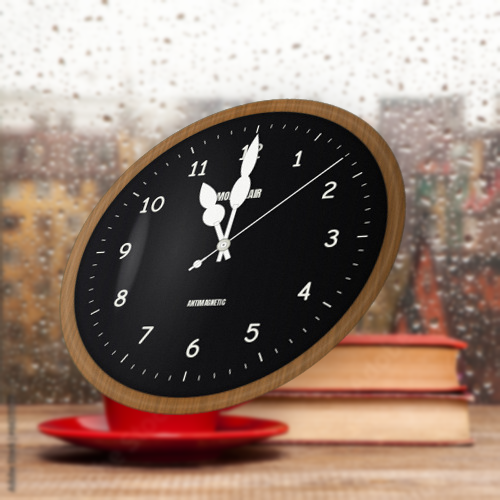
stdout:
**11:00:08**
